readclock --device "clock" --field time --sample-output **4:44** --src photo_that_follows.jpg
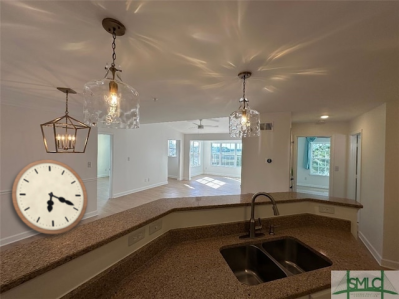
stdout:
**6:19**
